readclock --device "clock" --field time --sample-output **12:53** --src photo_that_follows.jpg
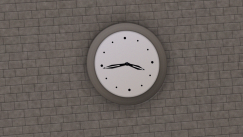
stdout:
**3:44**
